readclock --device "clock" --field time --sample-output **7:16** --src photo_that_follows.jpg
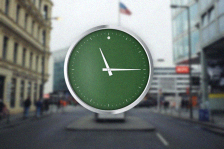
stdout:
**11:15**
